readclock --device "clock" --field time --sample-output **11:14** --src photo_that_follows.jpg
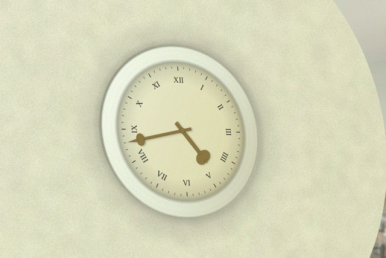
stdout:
**4:43**
